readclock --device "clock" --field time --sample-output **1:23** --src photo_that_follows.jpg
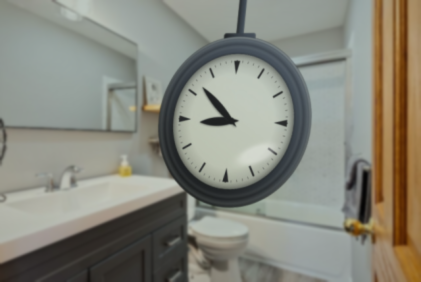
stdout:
**8:52**
